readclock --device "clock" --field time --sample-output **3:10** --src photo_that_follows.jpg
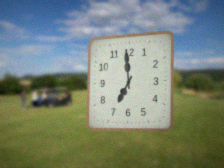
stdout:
**6:59**
